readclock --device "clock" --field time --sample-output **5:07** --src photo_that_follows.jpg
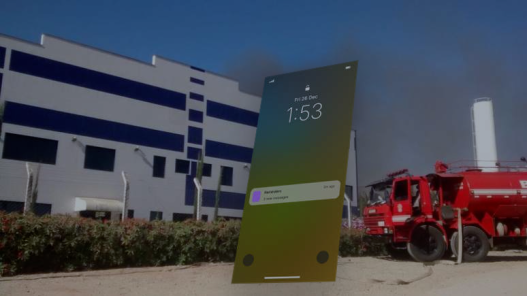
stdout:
**1:53**
